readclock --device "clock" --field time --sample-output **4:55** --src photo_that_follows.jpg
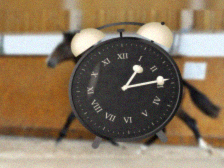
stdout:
**1:14**
